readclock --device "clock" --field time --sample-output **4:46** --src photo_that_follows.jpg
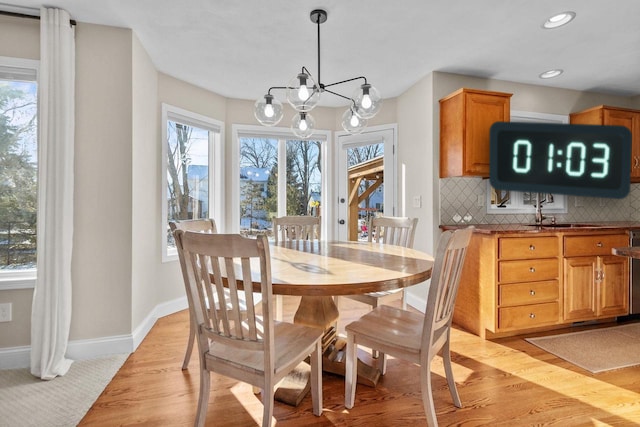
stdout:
**1:03**
